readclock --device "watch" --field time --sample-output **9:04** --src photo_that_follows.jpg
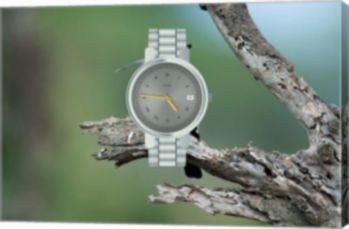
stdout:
**4:46**
